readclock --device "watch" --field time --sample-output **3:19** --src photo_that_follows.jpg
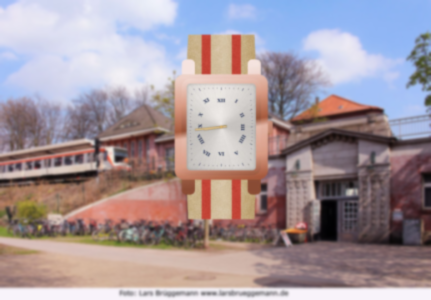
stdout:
**8:44**
